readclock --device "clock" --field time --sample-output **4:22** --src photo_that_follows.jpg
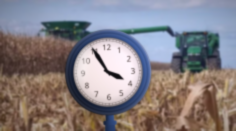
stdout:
**3:55**
